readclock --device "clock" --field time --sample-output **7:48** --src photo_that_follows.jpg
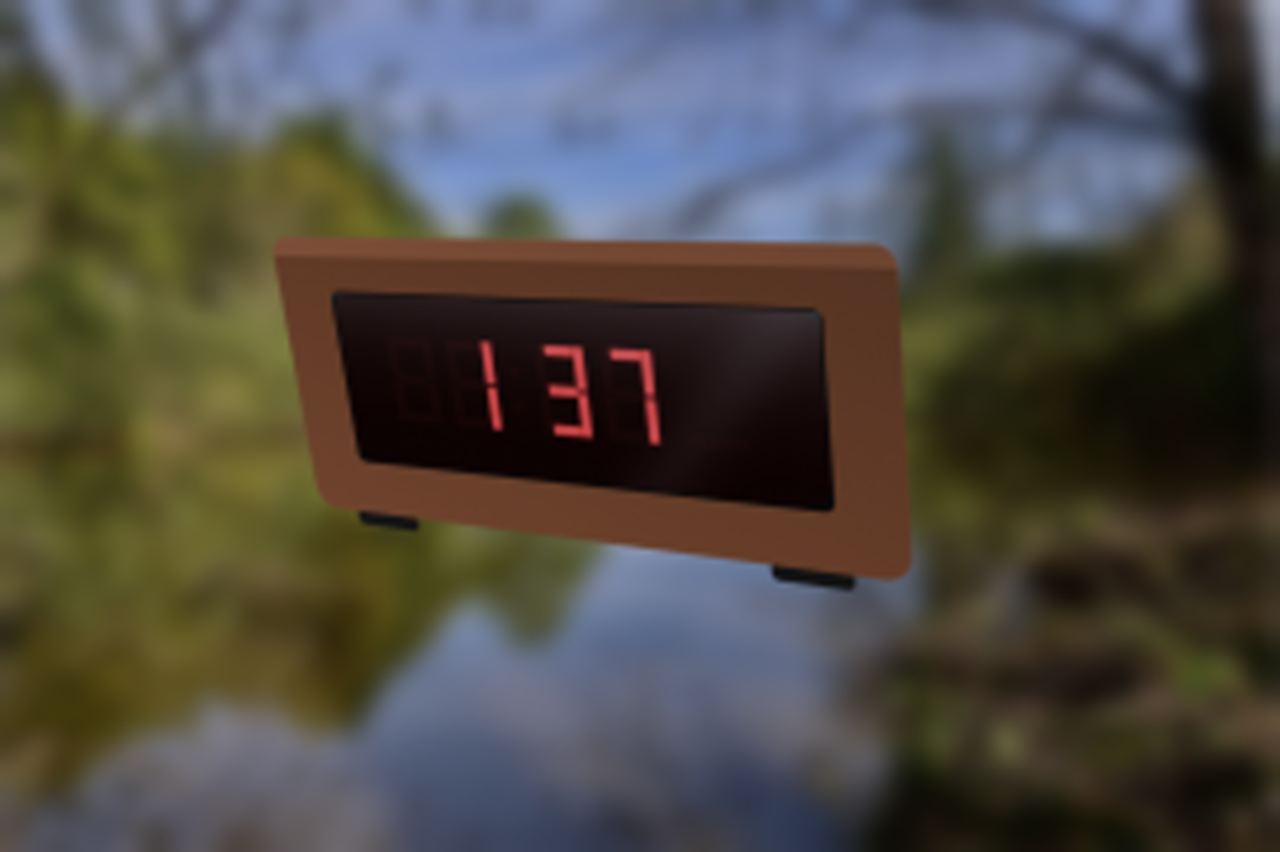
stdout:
**1:37**
